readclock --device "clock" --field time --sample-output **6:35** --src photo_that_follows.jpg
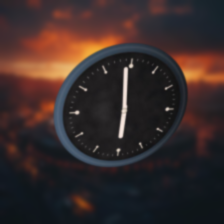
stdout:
**5:59**
